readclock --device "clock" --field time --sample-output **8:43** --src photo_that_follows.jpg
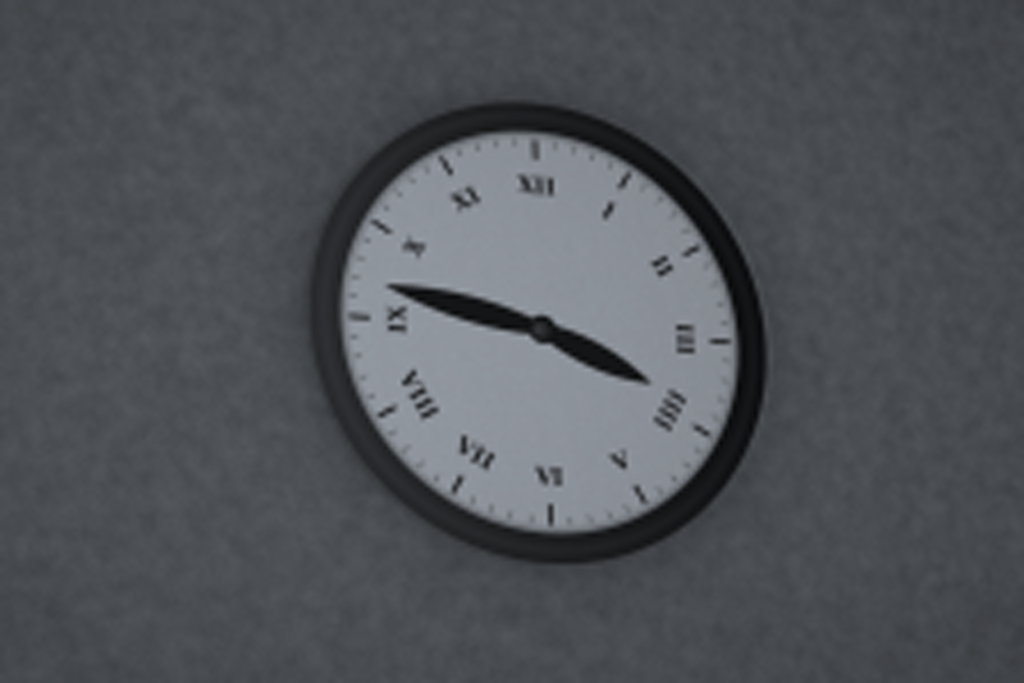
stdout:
**3:47**
